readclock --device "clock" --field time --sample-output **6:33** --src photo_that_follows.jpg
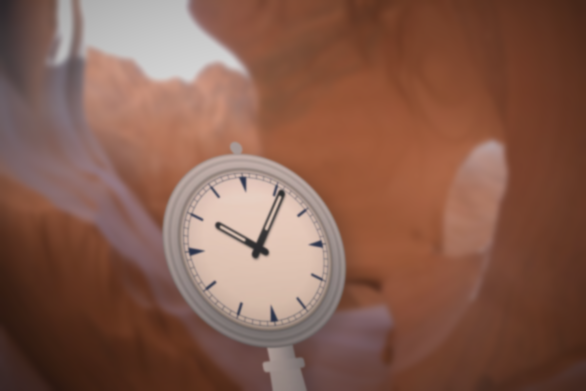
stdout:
**10:06**
